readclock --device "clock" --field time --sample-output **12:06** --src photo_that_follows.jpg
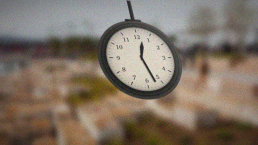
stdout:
**12:27**
